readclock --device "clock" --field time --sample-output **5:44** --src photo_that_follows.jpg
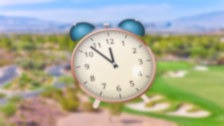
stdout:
**11:53**
